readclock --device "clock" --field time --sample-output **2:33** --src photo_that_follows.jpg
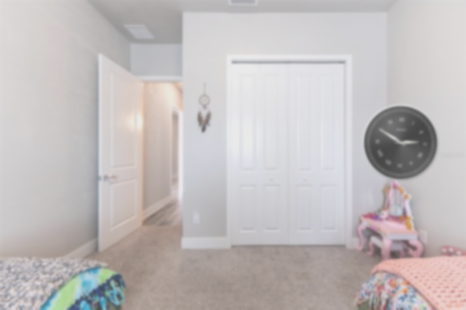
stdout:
**2:50**
